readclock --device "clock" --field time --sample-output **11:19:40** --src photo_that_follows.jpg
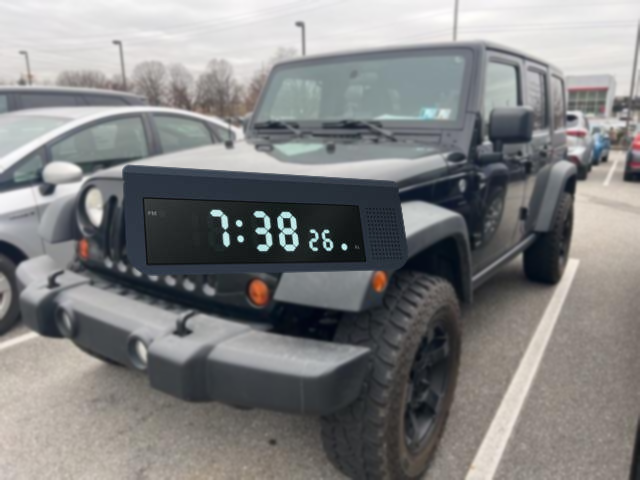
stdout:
**7:38:26**
